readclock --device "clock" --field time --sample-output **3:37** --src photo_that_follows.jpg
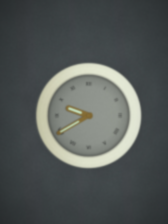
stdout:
**9:40**
